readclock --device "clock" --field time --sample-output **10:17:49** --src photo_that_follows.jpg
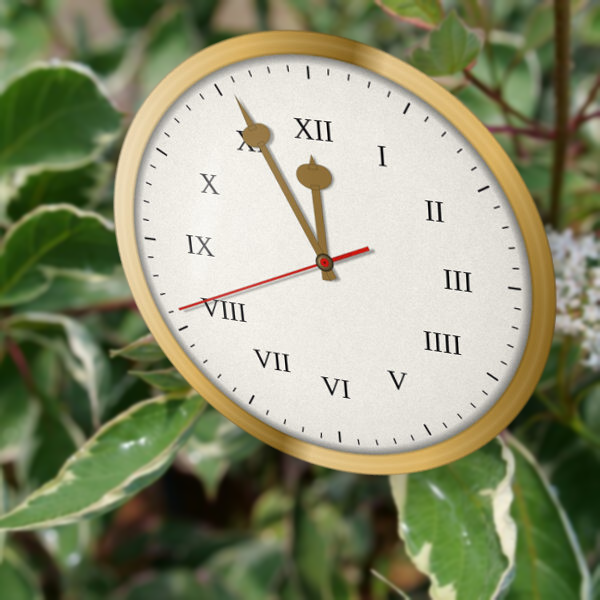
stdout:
**11:55:41**
